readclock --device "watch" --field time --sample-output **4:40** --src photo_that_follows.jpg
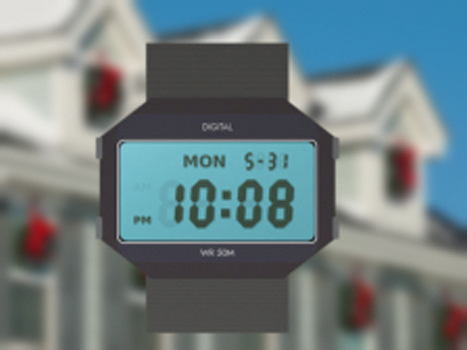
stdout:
**10:08**
